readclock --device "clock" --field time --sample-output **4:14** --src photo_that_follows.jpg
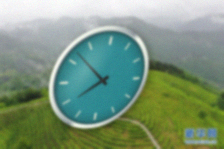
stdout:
**7:52**
